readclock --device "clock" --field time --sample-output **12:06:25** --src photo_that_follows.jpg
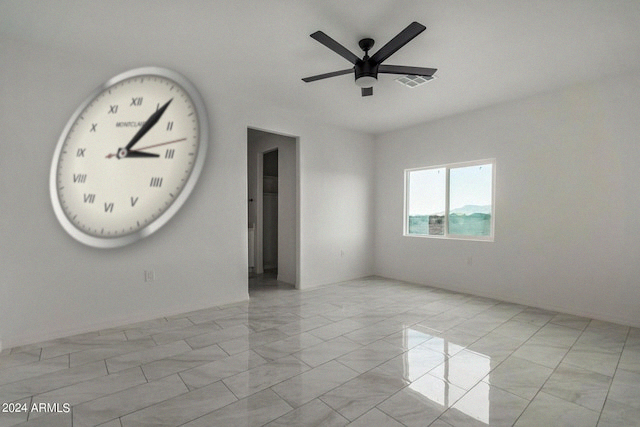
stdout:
**3:06:13**
